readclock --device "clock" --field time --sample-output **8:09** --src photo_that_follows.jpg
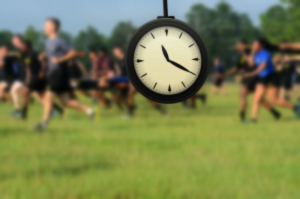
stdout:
**11:20**
